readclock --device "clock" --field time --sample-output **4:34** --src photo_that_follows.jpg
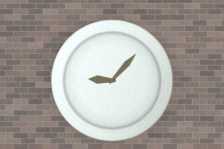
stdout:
**9:07**
